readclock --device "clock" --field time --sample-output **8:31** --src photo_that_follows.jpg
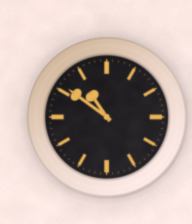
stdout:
**10:51**
